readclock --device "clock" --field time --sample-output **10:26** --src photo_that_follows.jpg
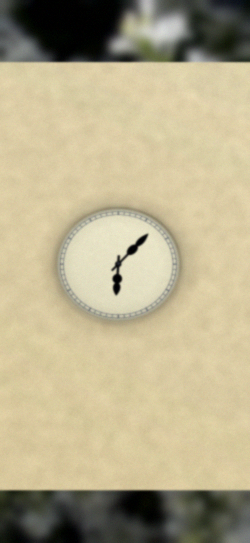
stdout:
**6:07**
